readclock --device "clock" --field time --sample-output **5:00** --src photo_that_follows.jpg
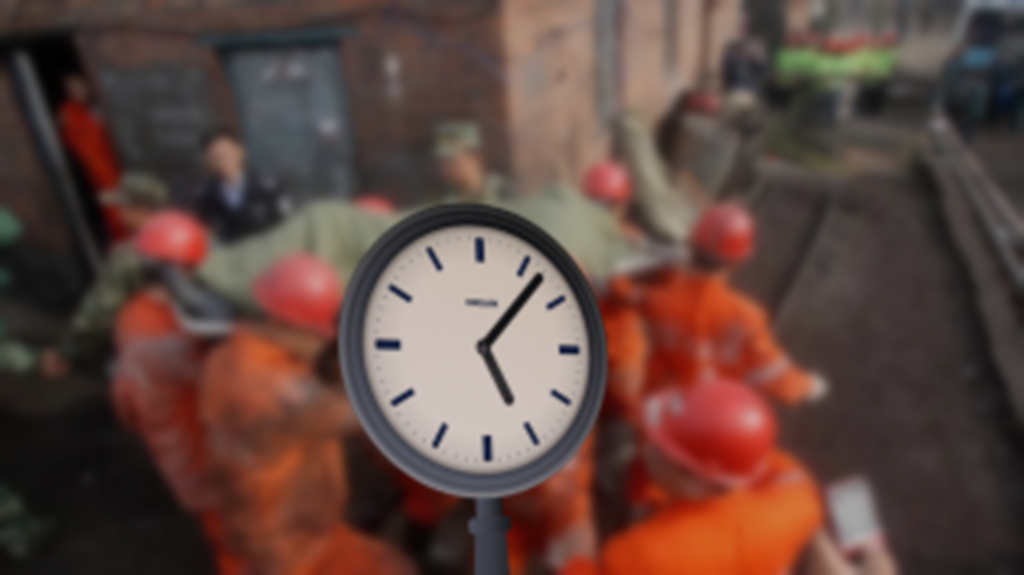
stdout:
**5:07**
